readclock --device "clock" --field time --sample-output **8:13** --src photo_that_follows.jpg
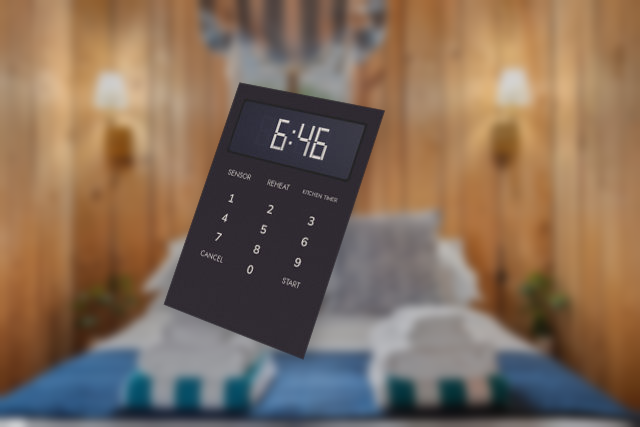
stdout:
**6:46**
